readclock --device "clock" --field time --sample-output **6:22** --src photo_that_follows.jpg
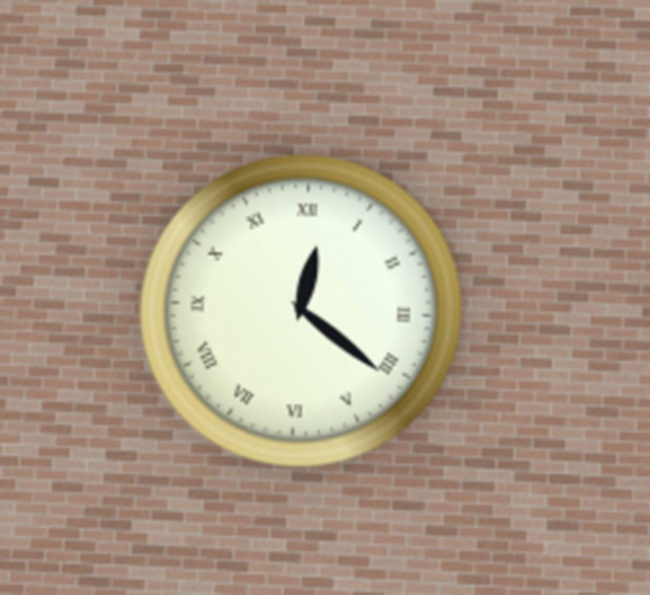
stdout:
**12:21**
